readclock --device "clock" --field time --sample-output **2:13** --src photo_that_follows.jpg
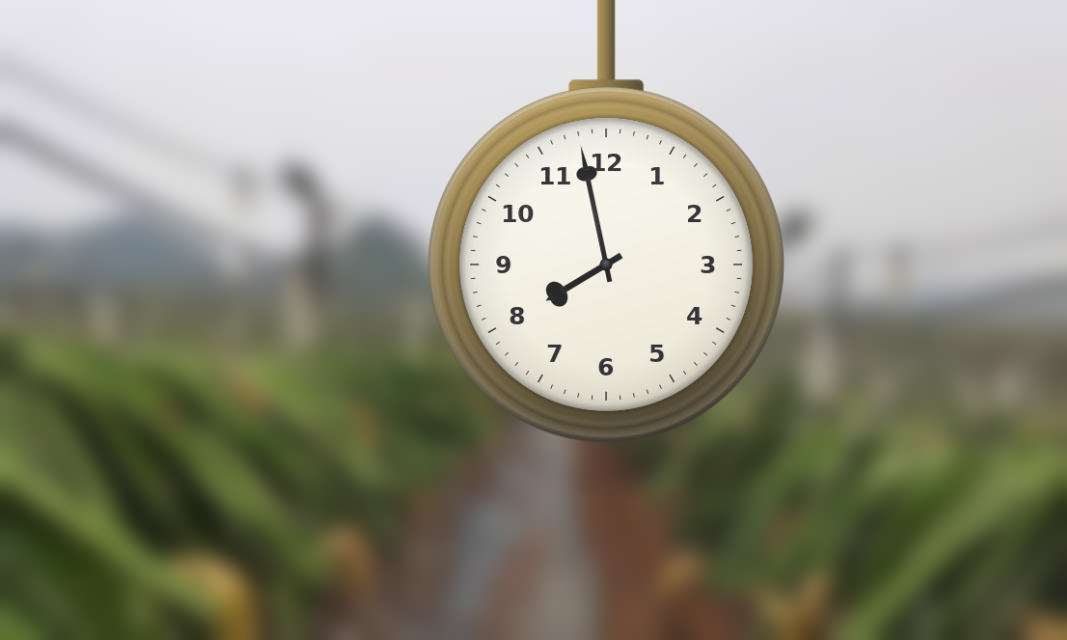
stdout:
**7:58**
